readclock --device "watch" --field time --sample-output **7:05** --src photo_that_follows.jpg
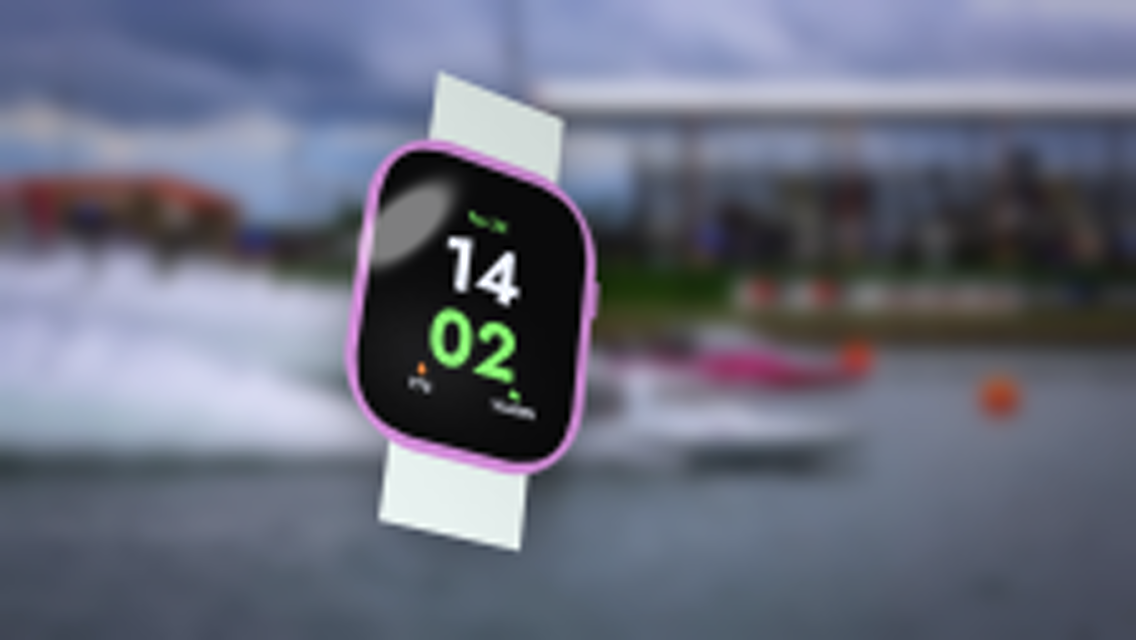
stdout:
**14:02**
